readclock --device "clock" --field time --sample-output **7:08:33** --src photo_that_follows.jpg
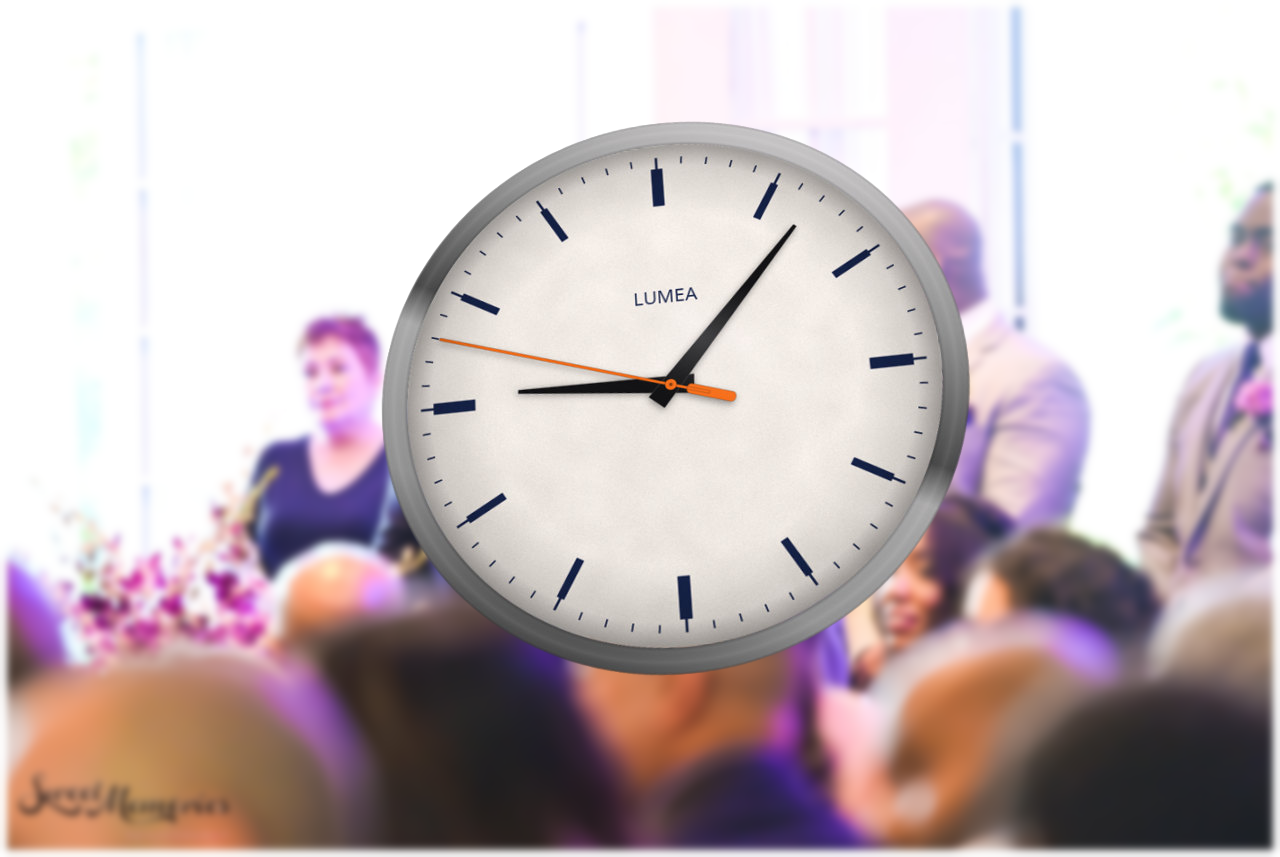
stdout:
**9:06:48**
